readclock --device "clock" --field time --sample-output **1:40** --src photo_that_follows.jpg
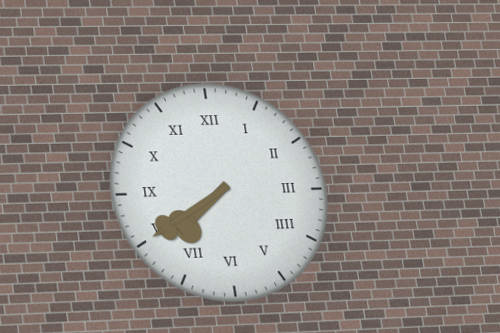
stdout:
**7:40**
